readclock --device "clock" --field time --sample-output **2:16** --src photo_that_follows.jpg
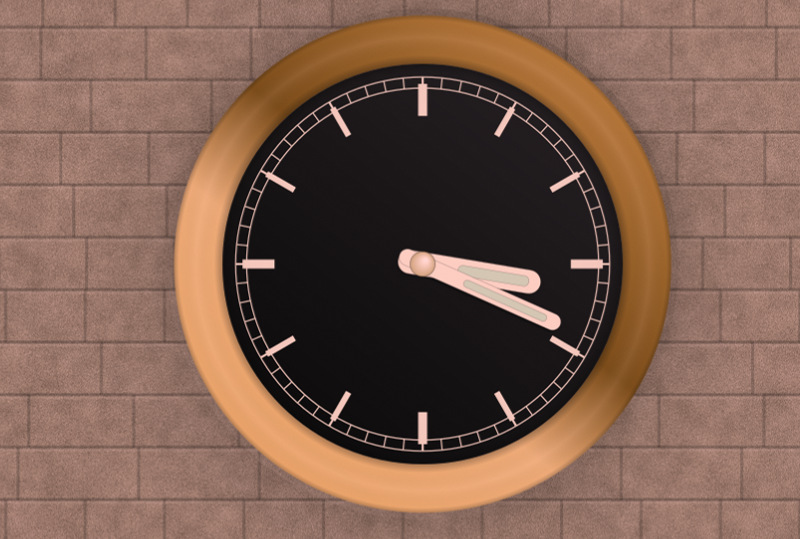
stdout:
**3:19**
